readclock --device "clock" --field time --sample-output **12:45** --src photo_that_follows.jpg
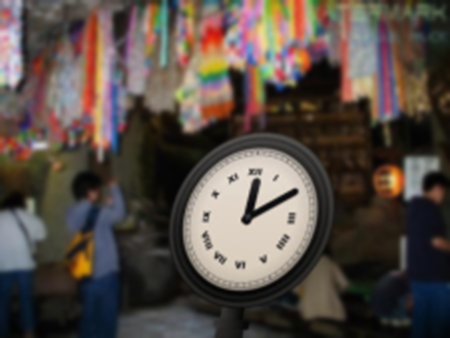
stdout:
**12:10**
